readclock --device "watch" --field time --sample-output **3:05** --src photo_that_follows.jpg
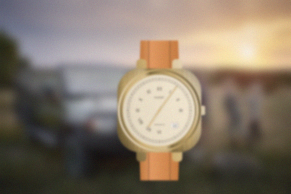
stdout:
**7:06**
